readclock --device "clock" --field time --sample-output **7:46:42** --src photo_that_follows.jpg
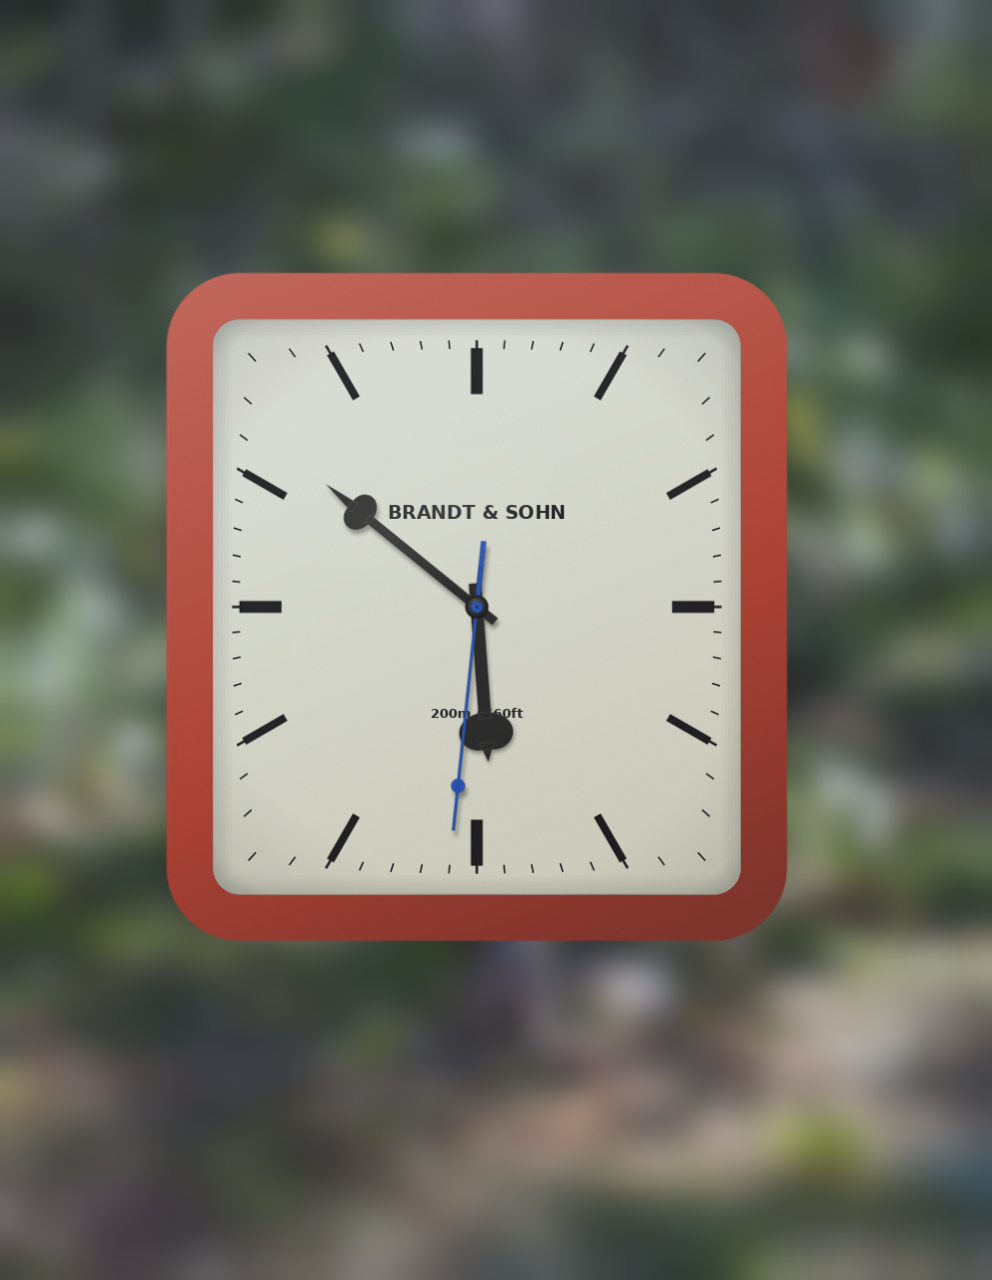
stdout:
**5:51:31**
